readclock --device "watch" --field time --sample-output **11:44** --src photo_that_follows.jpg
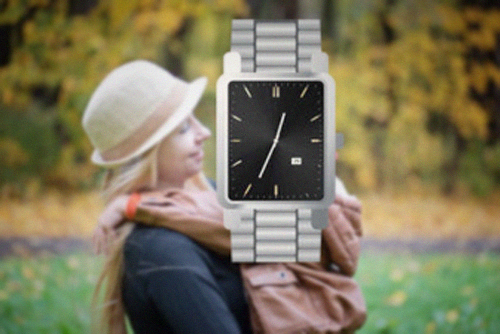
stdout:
**12:34**
